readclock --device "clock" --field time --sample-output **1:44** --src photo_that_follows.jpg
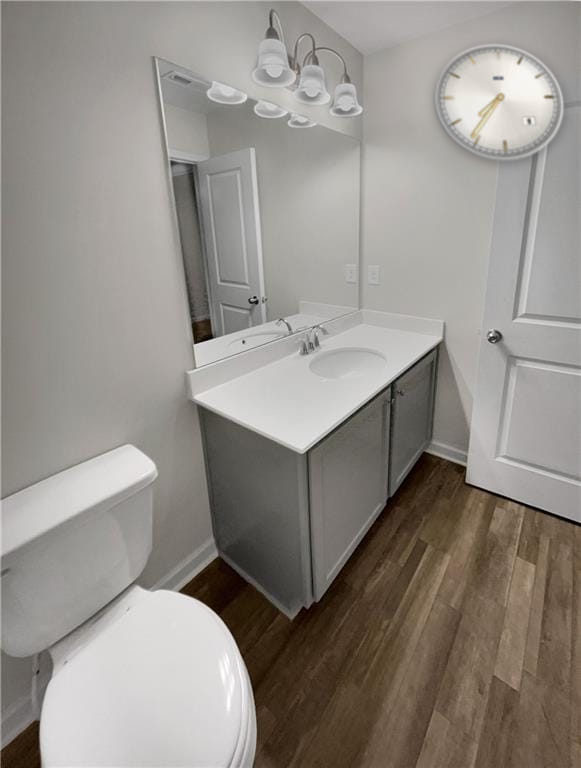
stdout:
**7:36**
